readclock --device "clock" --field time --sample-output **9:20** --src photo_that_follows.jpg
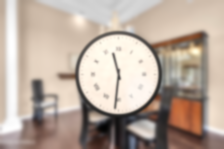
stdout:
**11:31**
